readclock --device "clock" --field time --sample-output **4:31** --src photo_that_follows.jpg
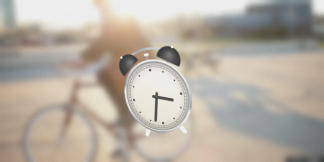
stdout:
**3:33**
